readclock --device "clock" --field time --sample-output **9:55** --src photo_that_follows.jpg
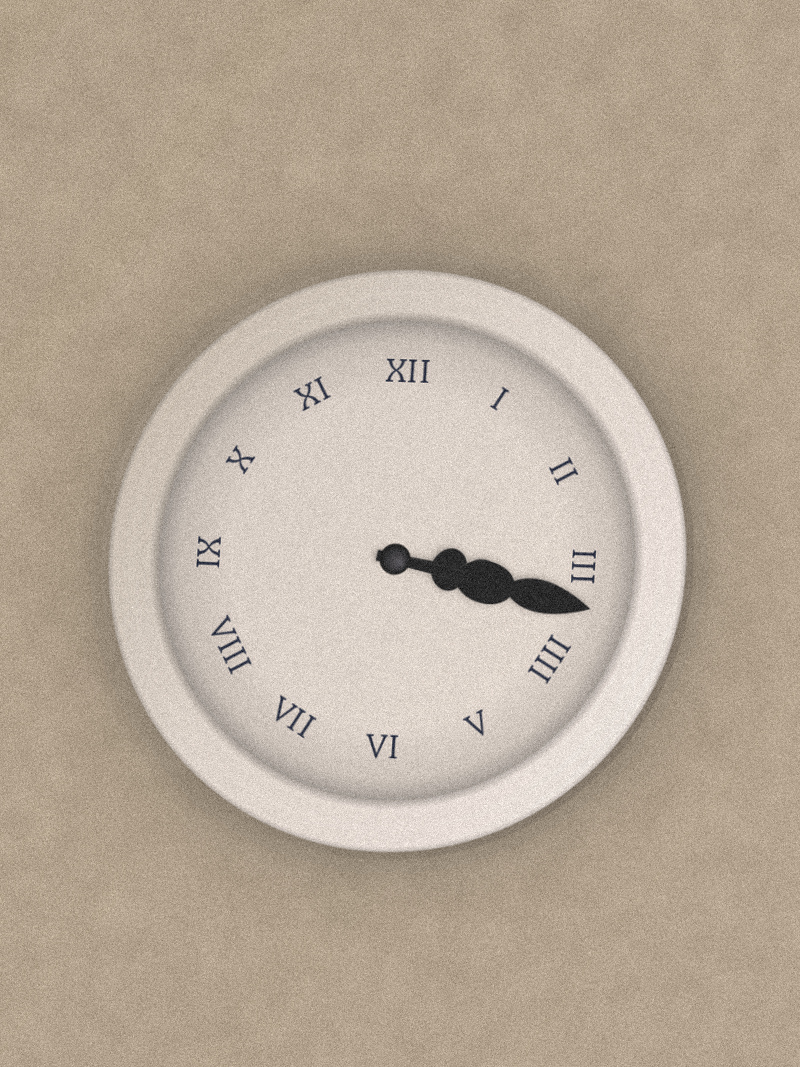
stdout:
**3:17**
